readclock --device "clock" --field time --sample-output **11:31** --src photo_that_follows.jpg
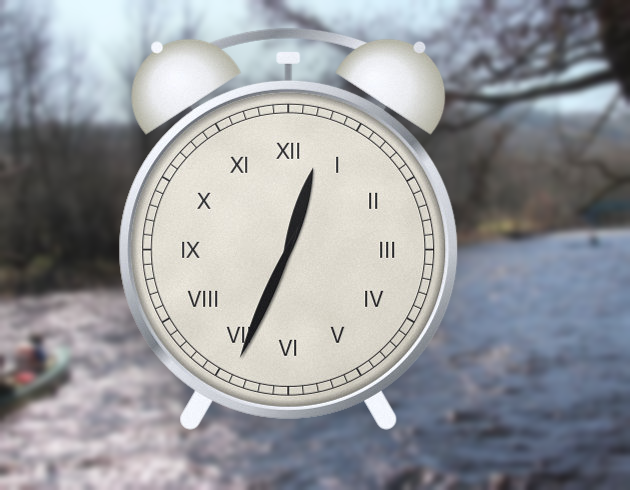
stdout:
**12:34**
